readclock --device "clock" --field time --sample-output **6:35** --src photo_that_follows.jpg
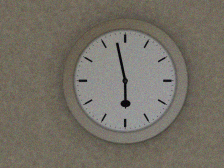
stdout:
**5:58**
